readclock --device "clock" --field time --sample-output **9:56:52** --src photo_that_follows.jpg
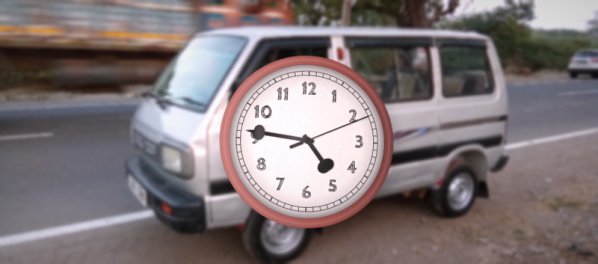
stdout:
**4:46:11**
